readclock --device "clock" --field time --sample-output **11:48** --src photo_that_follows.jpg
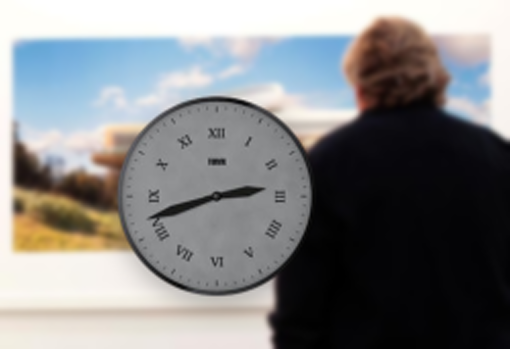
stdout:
**2:42**
